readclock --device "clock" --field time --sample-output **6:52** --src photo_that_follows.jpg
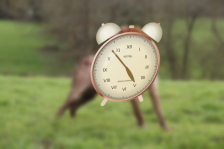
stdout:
**4:53**
